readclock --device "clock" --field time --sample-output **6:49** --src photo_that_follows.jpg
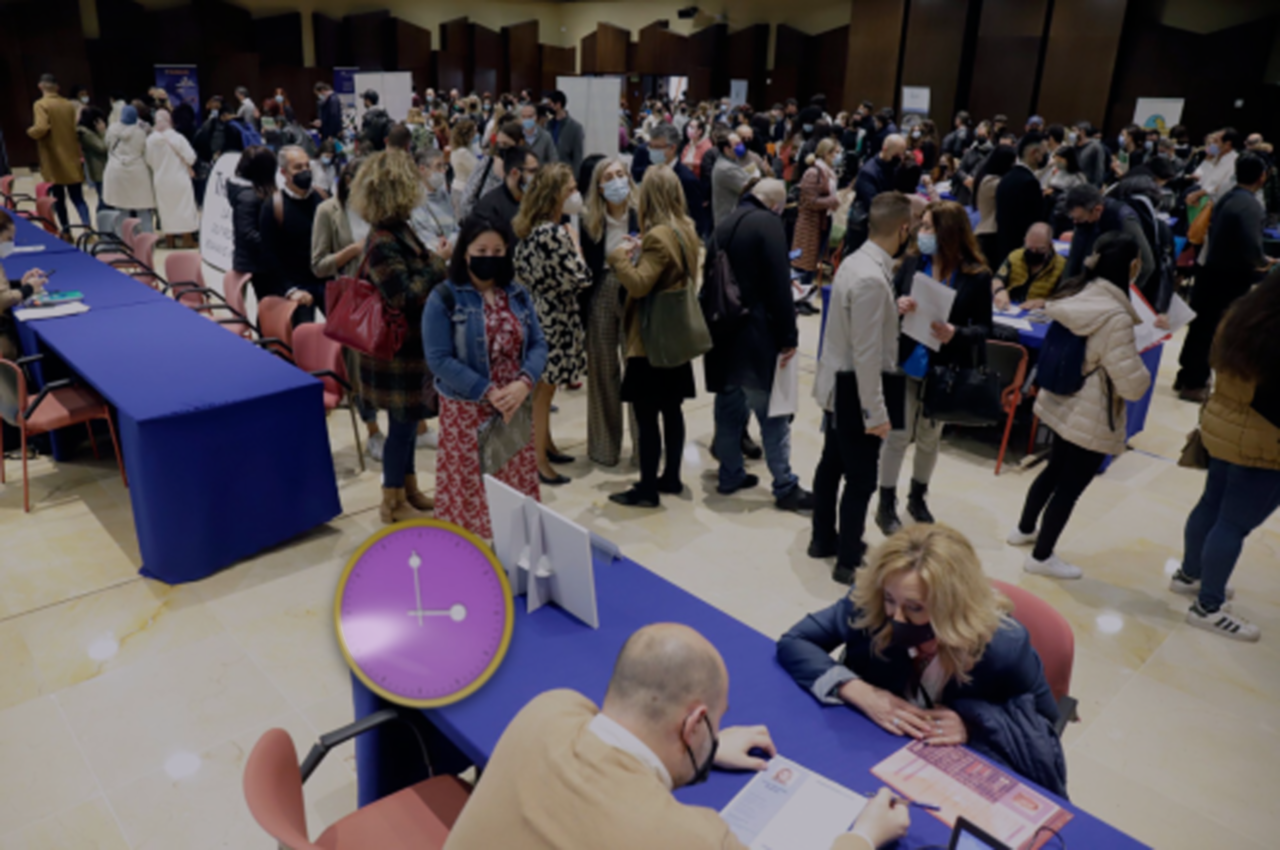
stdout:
**2:59**
